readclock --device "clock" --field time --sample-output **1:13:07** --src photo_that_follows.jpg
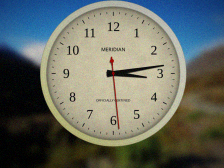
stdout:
**3:13:29**
